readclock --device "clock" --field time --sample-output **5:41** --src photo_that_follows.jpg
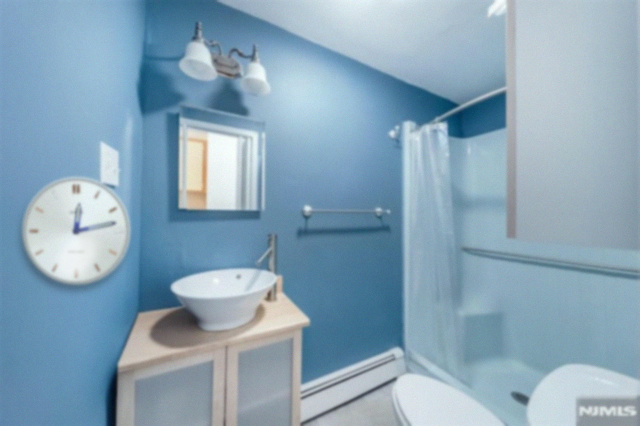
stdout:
**12:13**
